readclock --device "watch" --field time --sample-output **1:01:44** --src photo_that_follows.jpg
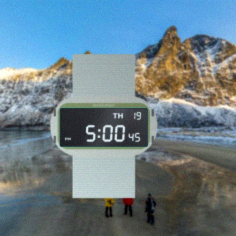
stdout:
**5:00:45**
